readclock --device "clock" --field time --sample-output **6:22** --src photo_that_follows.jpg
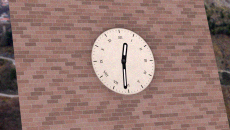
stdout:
**12:31**
